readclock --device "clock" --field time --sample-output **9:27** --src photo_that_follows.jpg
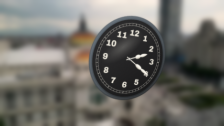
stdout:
**2:20**
